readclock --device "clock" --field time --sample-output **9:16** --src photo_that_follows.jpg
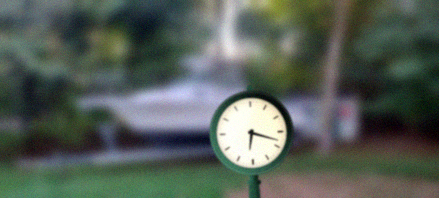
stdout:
**6:18**
